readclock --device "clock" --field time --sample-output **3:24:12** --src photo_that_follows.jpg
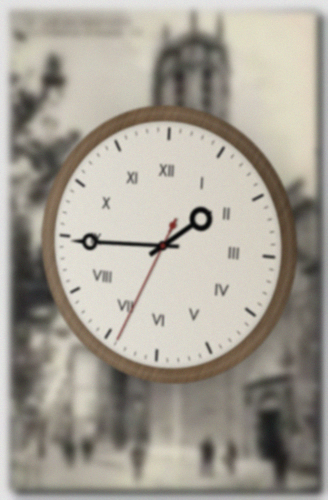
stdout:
**1:44:34**
